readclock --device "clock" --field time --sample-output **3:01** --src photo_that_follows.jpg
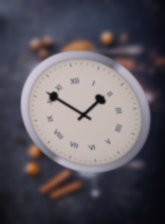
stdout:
**1:52**
